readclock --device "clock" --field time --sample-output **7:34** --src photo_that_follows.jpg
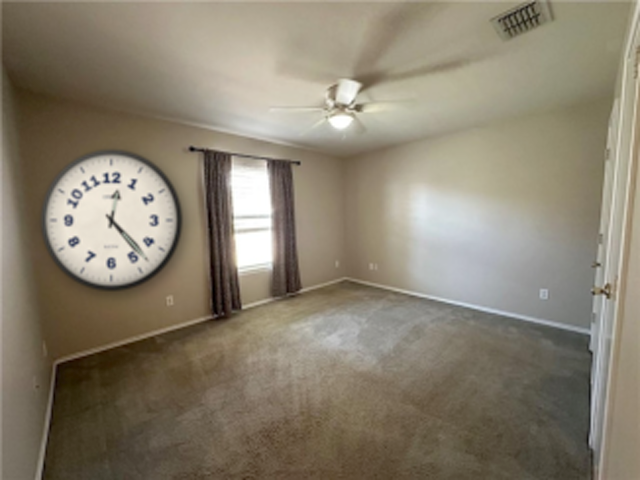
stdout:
**12:23**
